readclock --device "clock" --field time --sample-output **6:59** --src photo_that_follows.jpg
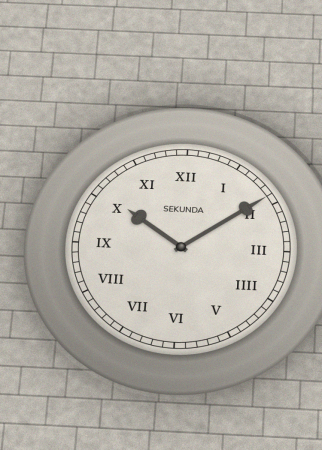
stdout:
**10:09**
